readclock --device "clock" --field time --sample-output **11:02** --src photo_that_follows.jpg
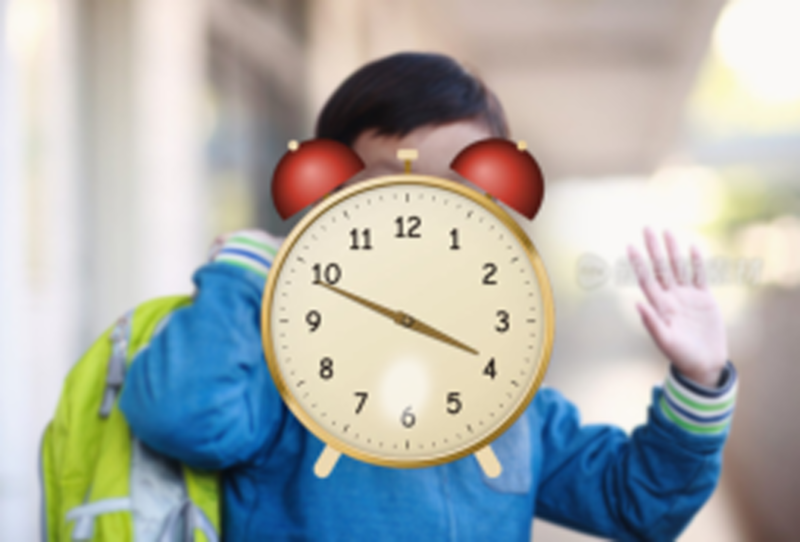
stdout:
**3:49**
